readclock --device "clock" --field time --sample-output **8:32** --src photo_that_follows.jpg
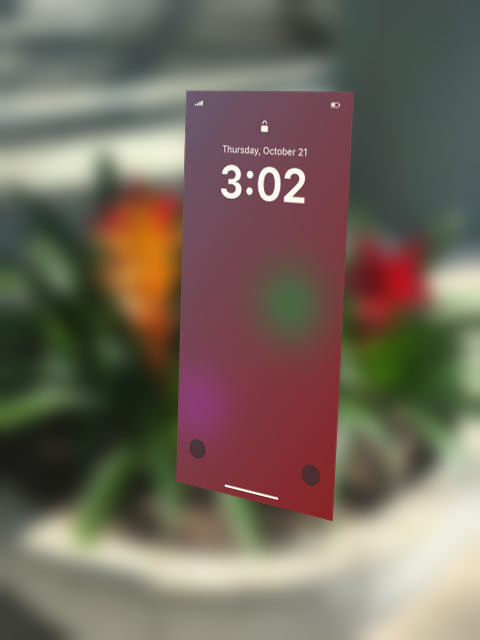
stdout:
**3:02**
